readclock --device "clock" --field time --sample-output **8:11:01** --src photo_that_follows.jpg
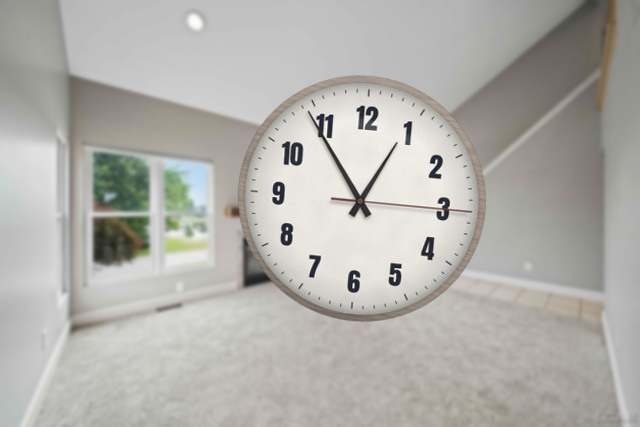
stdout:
**12:54:15**
